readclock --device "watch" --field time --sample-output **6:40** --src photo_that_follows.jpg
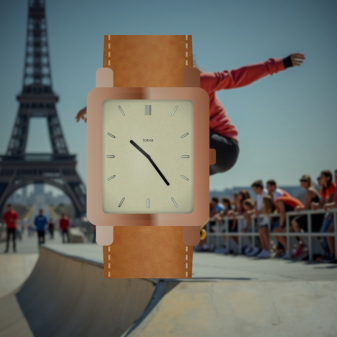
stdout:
**10:24**
